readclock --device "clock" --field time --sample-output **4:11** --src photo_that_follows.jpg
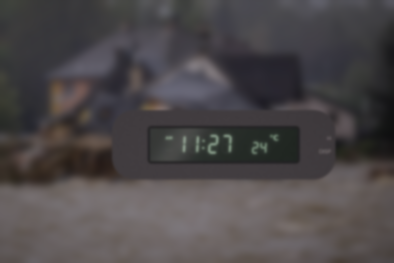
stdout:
**11:27**
